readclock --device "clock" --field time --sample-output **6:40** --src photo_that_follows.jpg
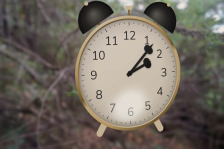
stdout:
**2:07**
